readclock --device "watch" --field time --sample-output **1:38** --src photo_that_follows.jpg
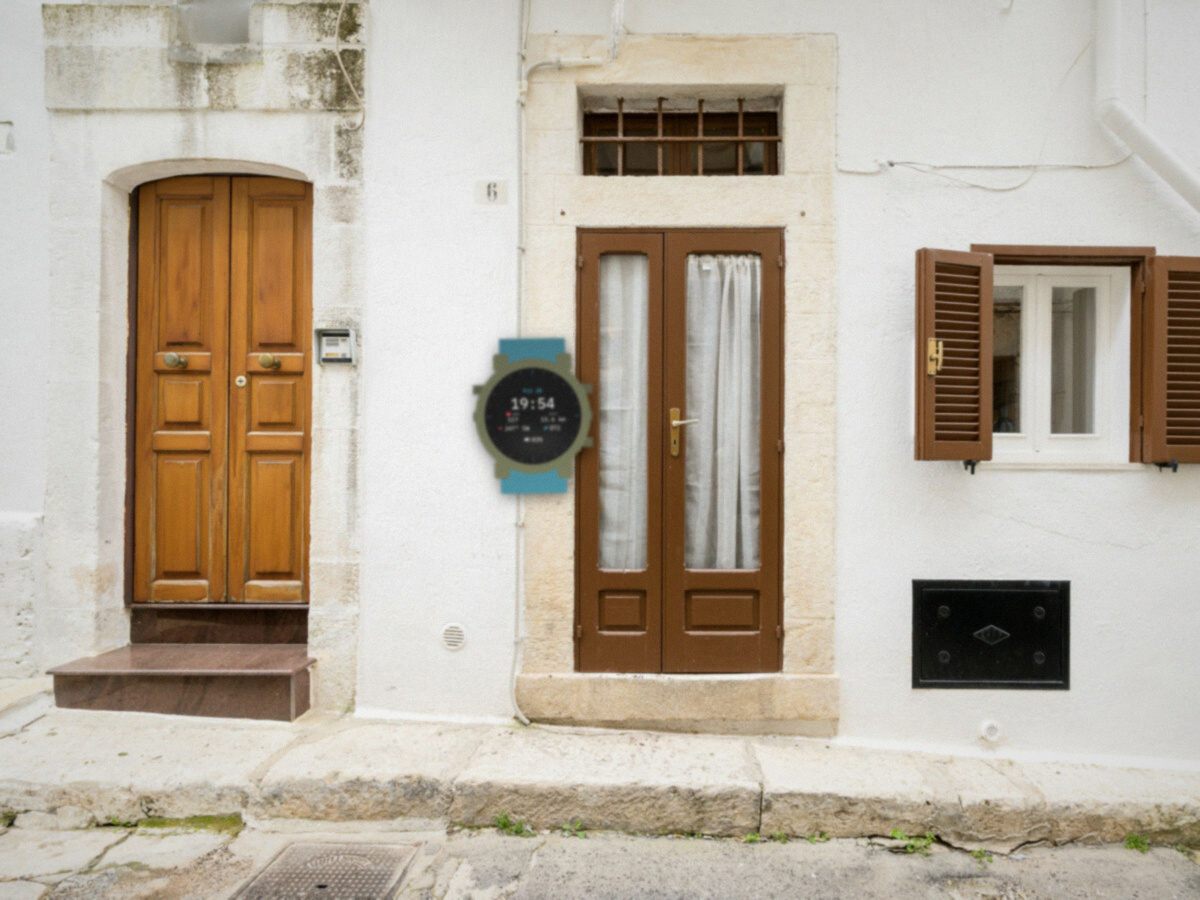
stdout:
**19:54**
